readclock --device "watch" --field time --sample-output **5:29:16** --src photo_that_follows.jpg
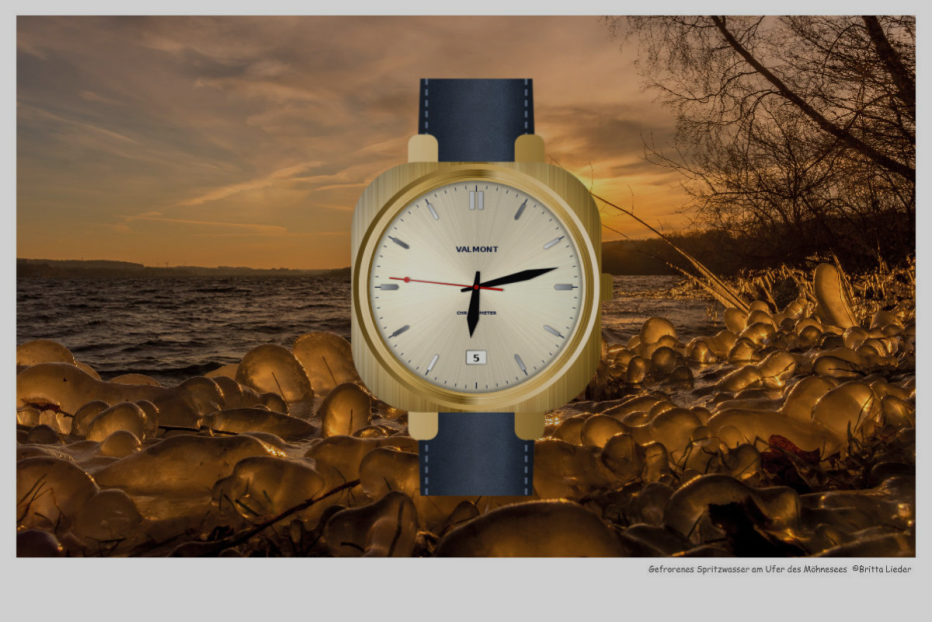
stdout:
**6:12:46**
